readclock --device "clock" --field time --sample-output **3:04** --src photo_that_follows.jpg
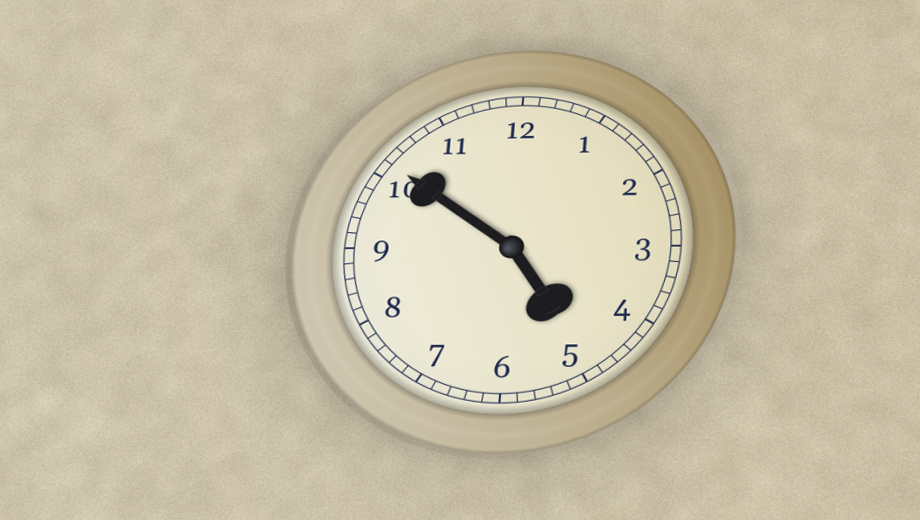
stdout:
**4:51**
